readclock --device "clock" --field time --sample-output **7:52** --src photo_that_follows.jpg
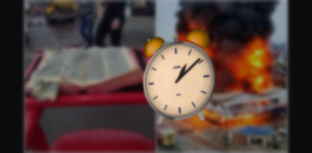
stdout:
**1:09**
